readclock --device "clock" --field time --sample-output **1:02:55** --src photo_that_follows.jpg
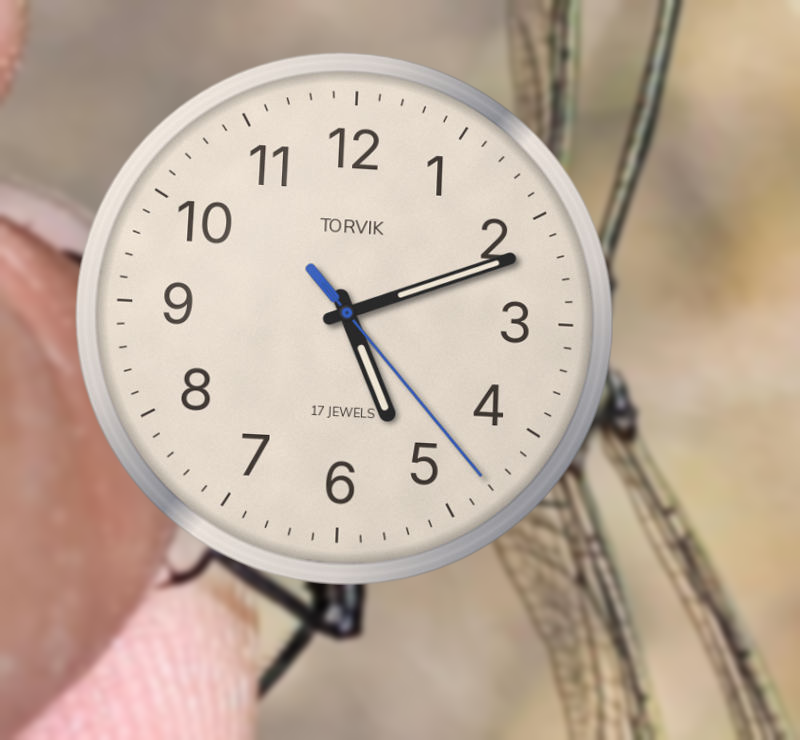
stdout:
**5:11:23**
